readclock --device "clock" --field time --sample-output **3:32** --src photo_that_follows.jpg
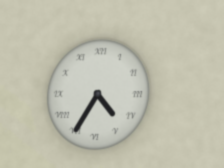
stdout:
**4:35**
